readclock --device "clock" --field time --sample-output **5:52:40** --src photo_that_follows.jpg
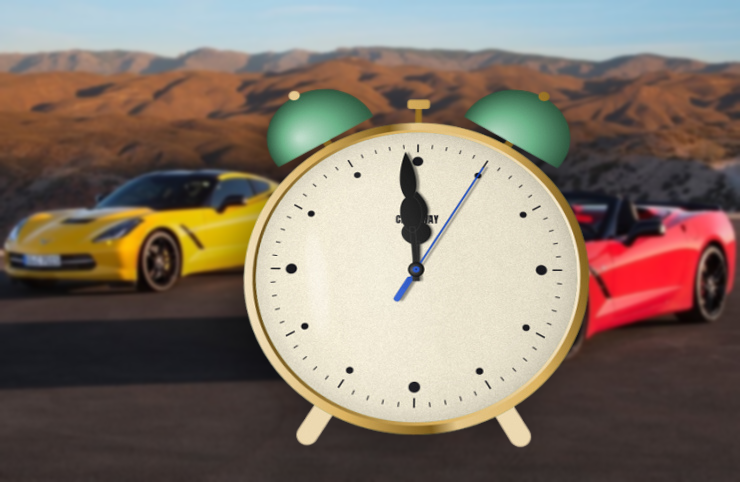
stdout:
**11:59:05**
